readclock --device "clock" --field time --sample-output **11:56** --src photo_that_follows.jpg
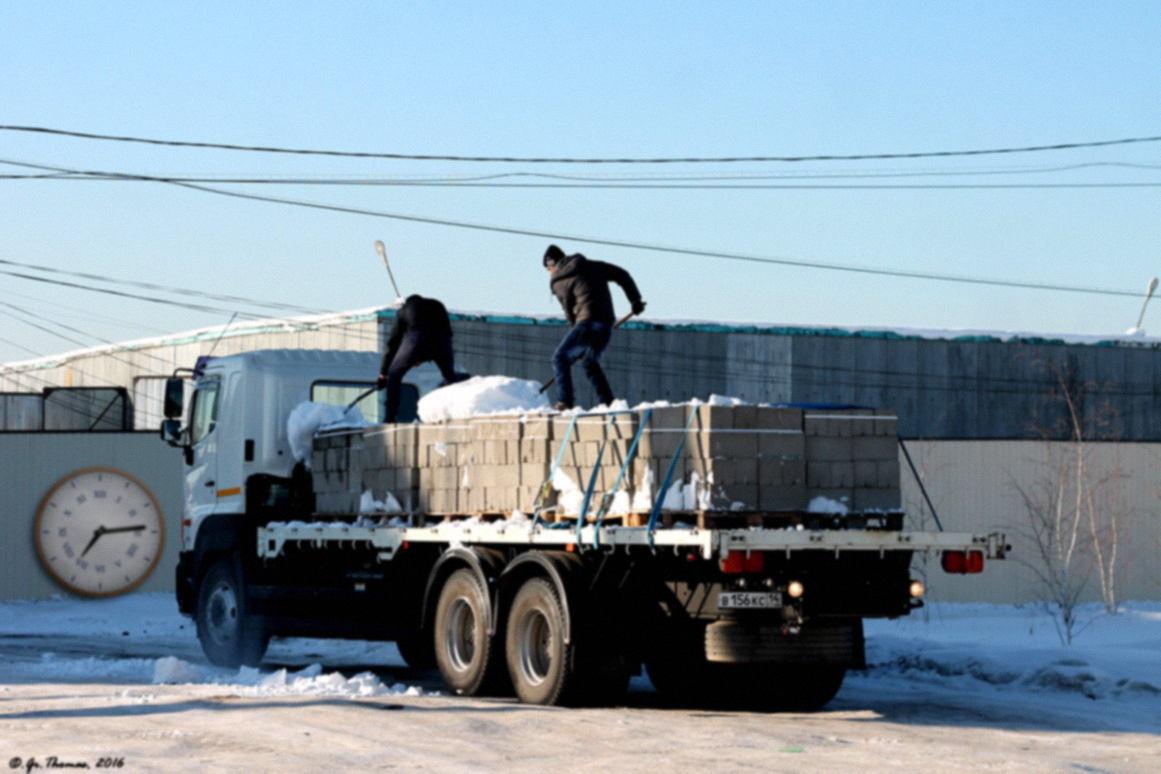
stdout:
**7:14**
